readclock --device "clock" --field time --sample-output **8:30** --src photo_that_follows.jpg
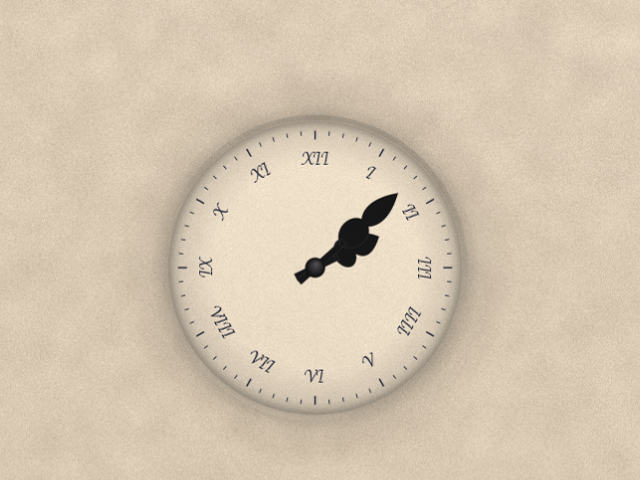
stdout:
**2:08**
